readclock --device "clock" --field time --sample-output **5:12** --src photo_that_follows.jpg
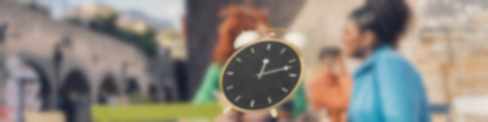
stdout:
**12:12**
